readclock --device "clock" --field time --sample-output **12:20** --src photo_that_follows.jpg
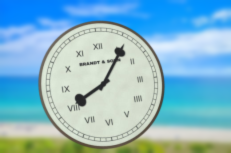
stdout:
**8:06**
